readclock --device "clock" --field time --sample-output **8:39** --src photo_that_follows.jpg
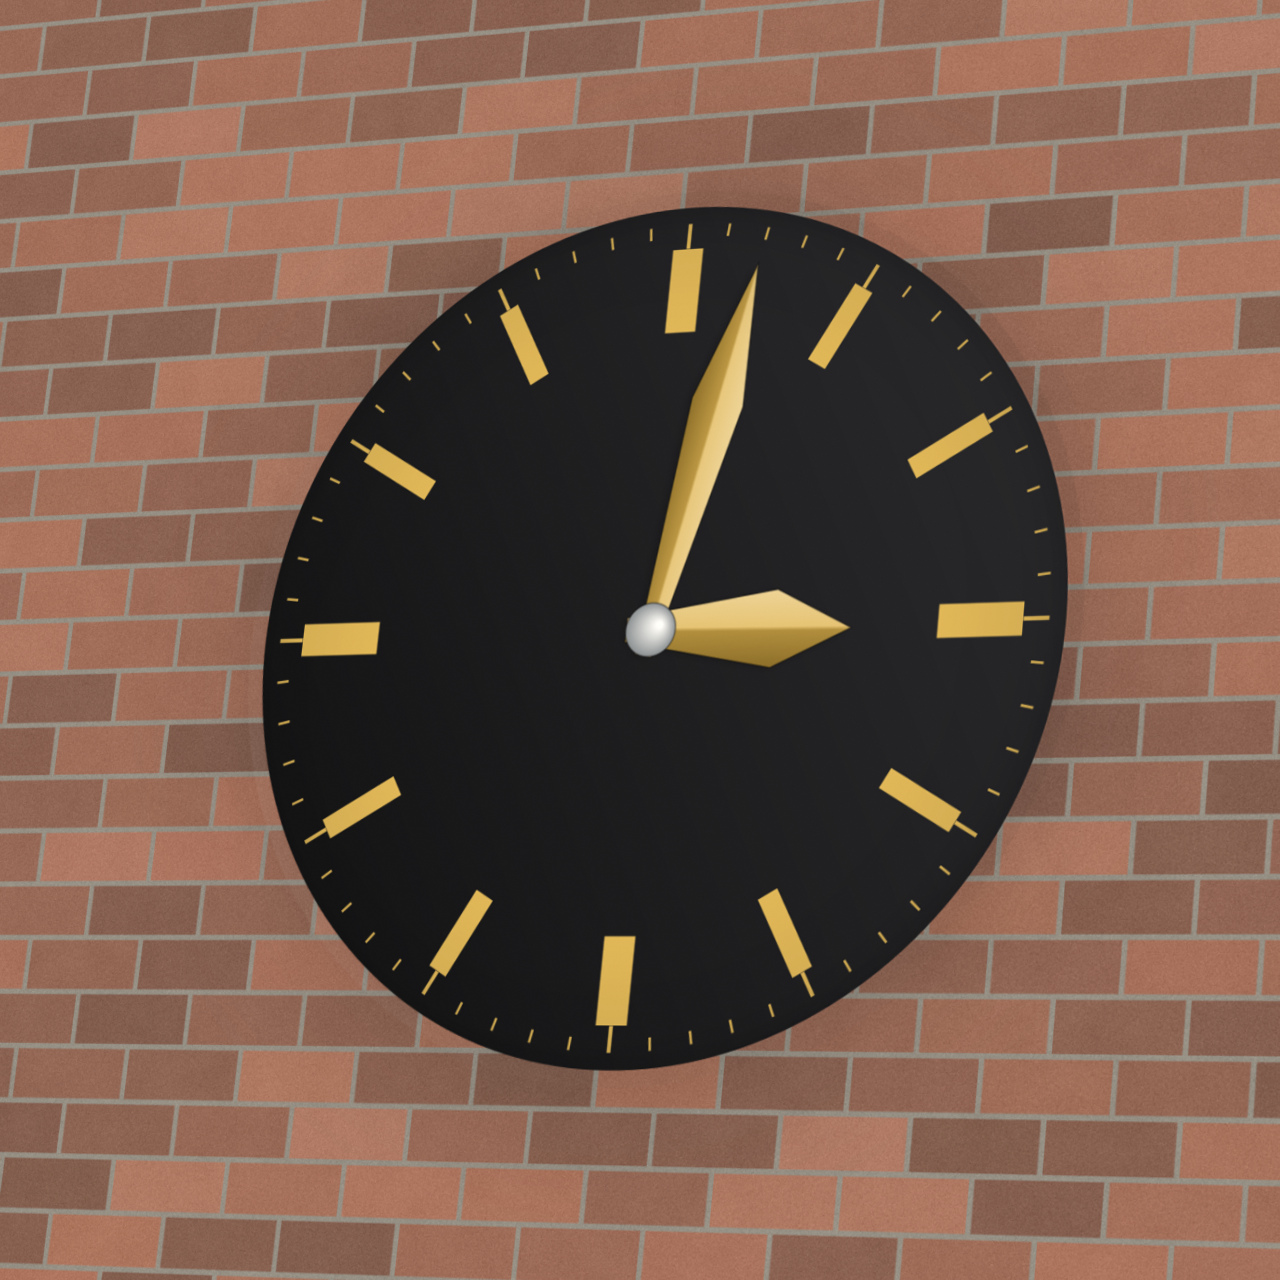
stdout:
**3:02**
